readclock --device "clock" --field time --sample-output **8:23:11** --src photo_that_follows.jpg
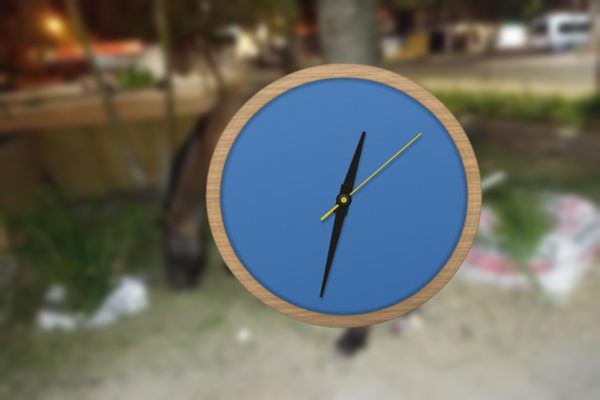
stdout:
**12:32:08**
